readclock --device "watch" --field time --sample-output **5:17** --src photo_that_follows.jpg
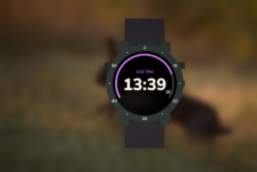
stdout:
**13:39**
